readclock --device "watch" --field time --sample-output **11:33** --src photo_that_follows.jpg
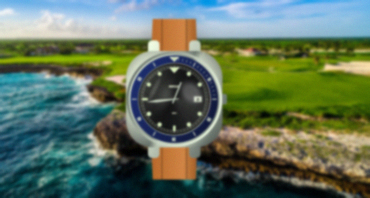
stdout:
**12:44**
